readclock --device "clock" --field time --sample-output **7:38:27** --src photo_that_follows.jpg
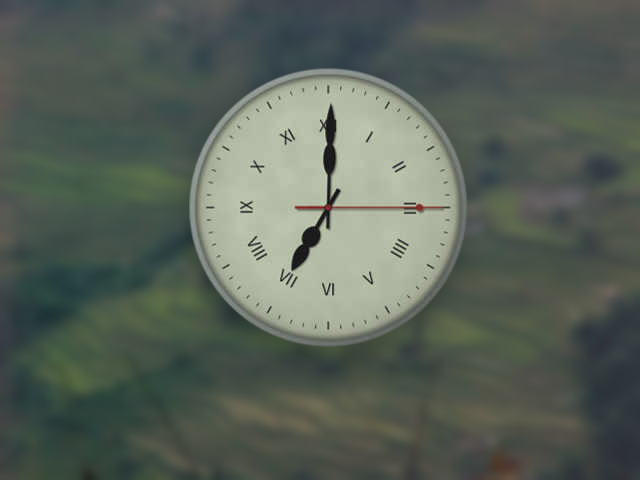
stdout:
**7:00:15**
